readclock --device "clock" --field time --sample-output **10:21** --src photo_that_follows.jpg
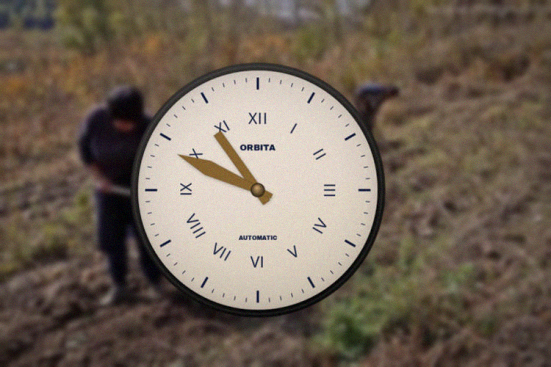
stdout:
**10:49**
